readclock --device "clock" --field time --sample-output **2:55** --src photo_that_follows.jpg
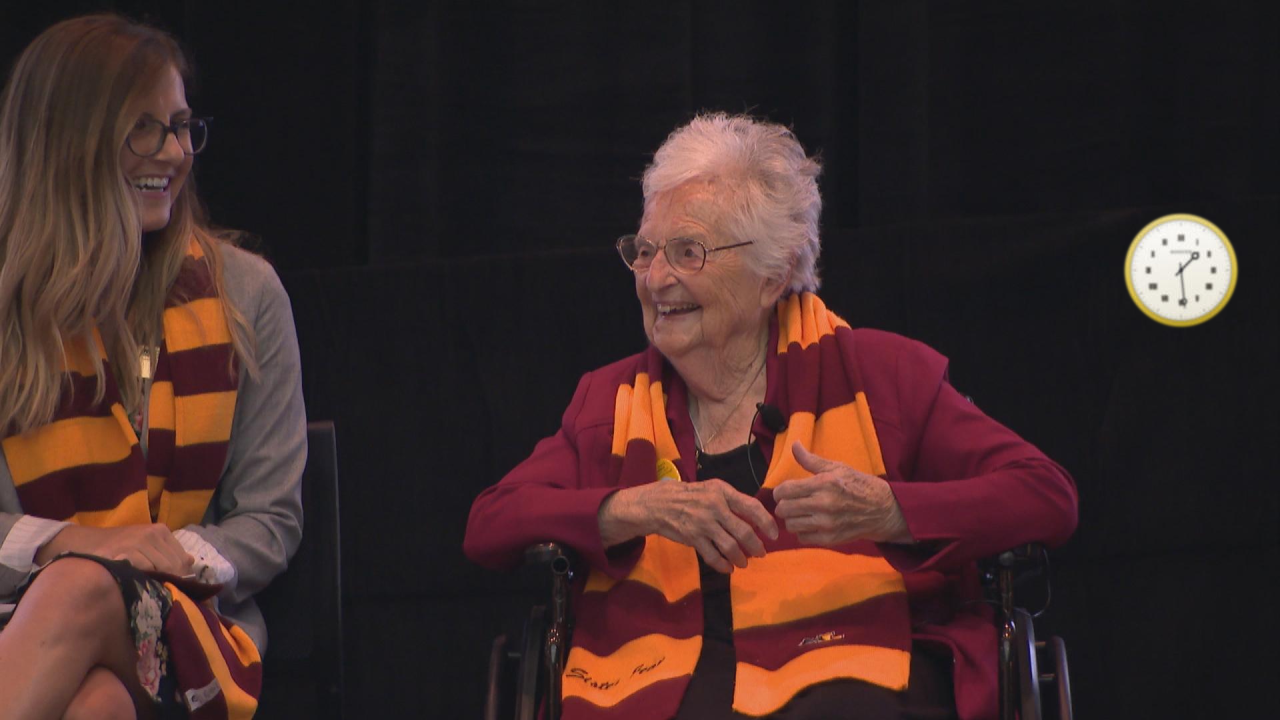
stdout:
**1:29**
